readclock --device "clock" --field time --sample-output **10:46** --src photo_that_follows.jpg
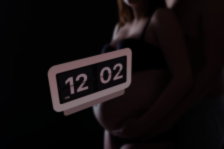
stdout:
**12:02**
